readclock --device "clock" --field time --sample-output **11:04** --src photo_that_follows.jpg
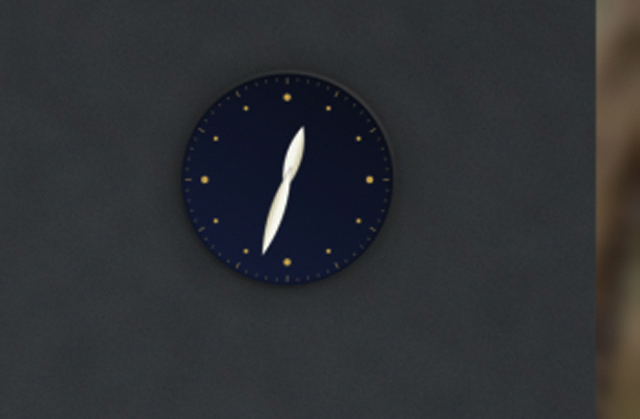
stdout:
**12:33**
